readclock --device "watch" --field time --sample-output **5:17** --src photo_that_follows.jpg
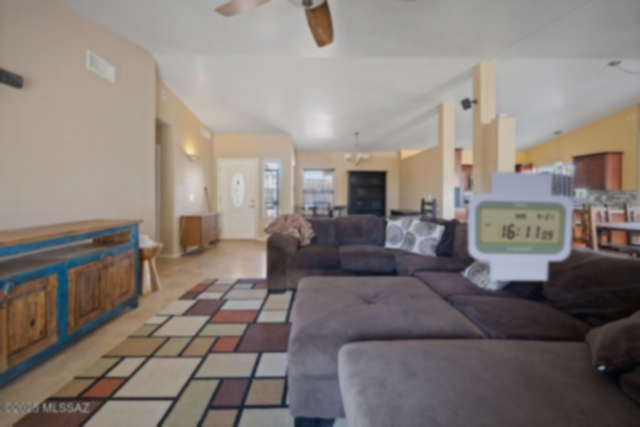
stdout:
**16:11**
